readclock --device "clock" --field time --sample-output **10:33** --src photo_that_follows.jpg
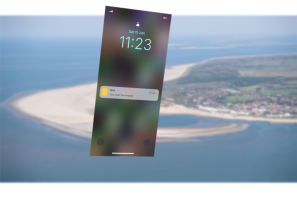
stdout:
**11:23**
